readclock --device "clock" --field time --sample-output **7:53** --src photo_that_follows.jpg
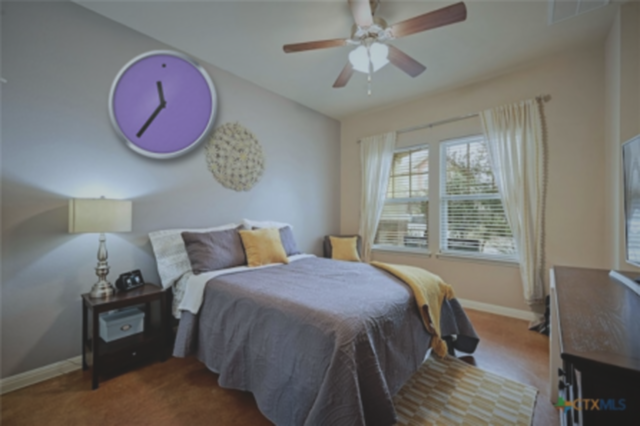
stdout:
**11:36**
